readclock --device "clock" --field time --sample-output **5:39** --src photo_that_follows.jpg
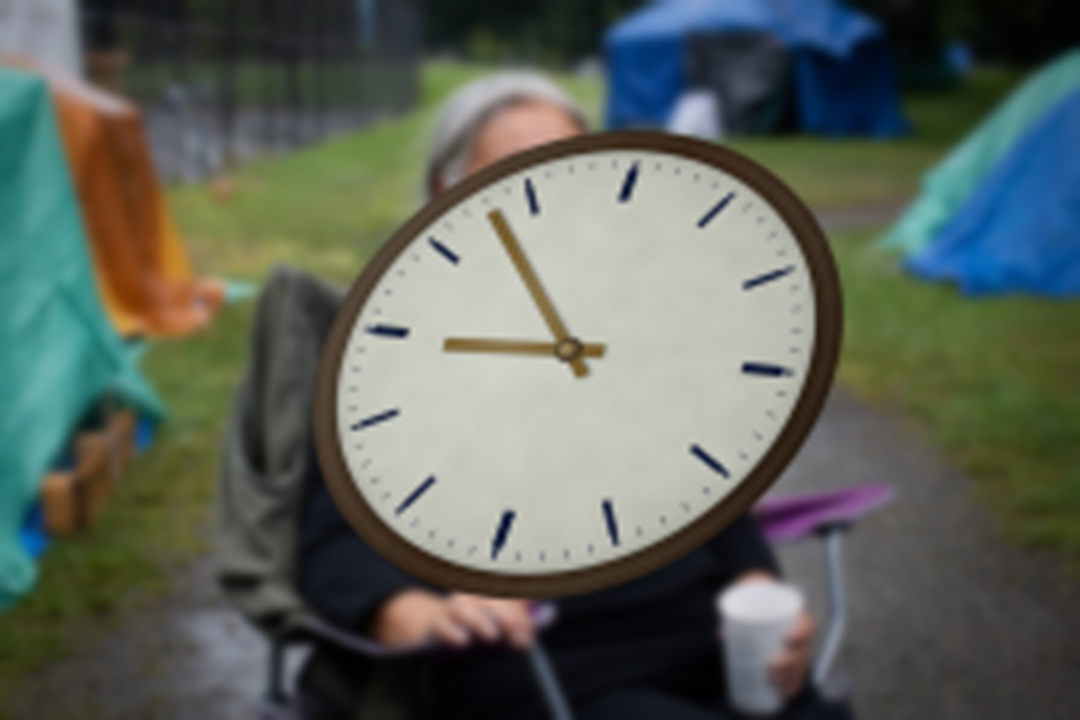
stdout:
**8:53**
